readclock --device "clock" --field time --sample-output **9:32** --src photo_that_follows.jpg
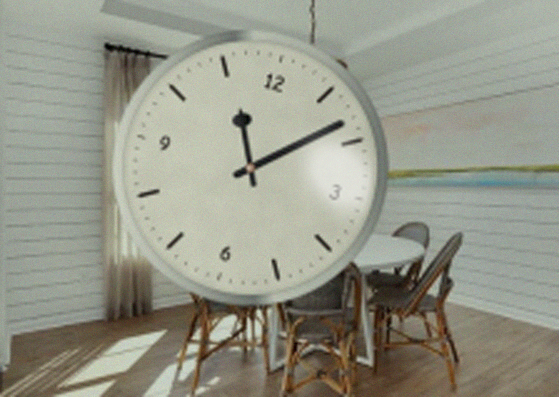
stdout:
**11:08**
